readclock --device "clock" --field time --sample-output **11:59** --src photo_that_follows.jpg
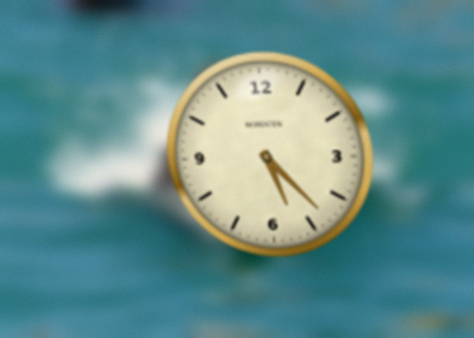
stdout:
**5:23**
